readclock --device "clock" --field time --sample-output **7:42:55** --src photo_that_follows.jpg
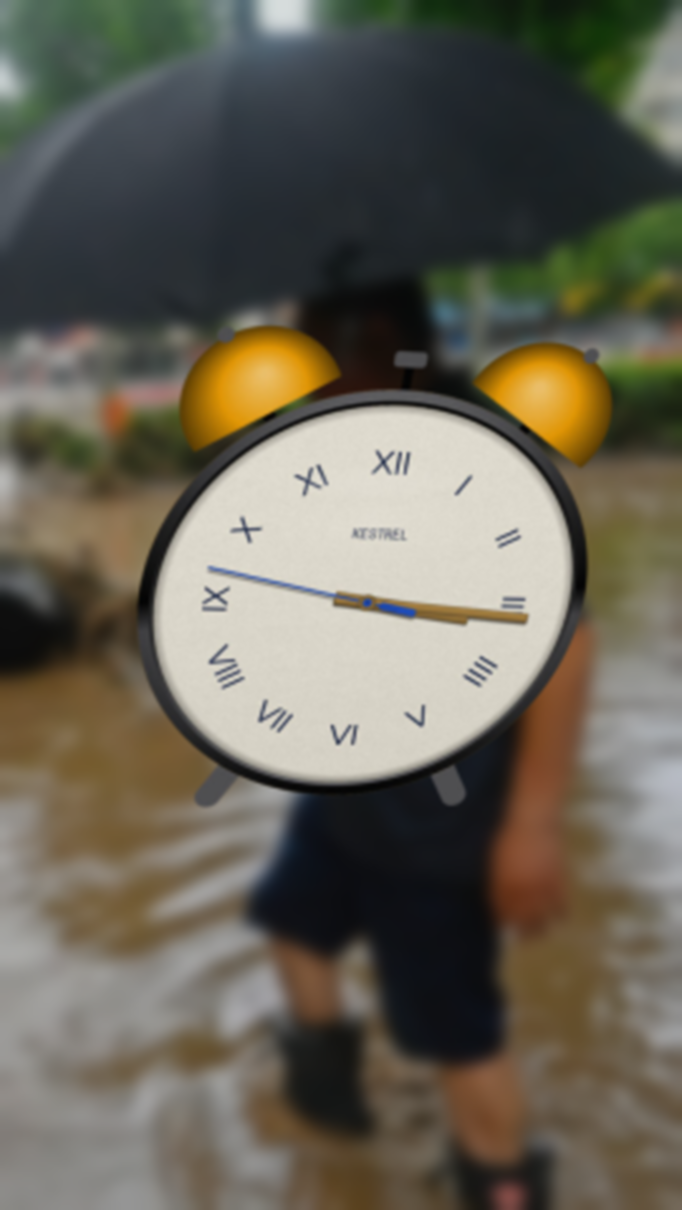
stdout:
**3:15:47**
